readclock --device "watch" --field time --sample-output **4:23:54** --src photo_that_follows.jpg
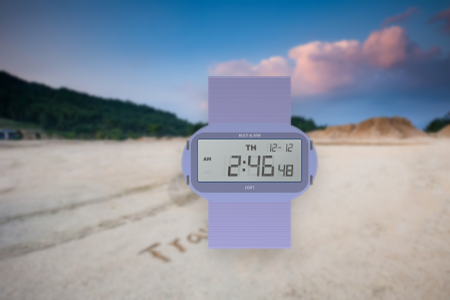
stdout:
**2:46:48**
